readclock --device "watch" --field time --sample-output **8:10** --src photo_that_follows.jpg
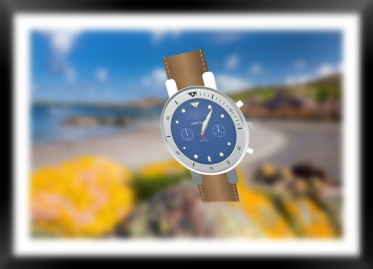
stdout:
**1:06**
